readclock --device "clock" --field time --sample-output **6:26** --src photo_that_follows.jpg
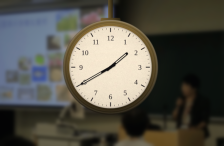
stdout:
**1:40**
